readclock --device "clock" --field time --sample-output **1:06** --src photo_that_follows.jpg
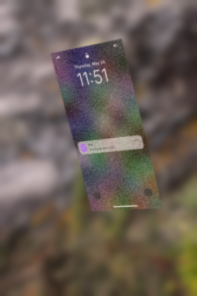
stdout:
**11:51**
